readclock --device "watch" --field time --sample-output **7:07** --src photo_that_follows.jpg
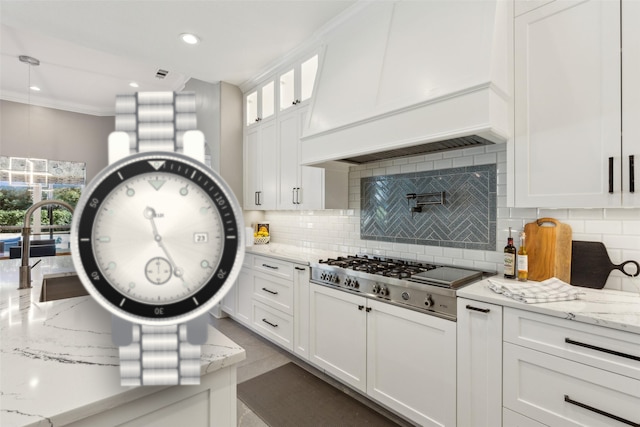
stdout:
**11:25**
